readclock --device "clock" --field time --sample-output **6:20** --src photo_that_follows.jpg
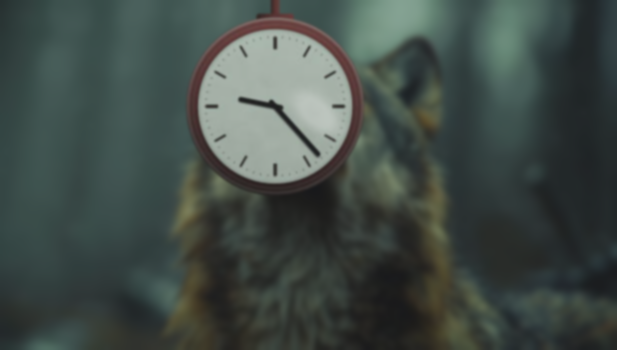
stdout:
**9:23**
